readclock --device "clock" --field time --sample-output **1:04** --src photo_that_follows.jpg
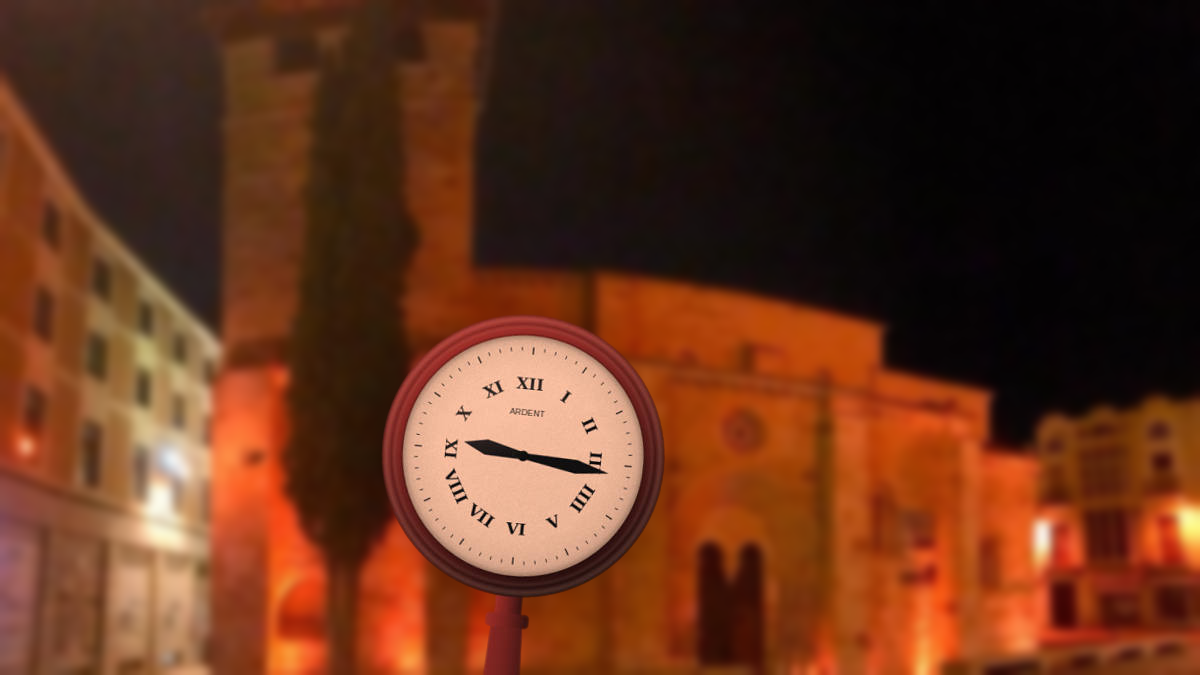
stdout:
**9:16**
